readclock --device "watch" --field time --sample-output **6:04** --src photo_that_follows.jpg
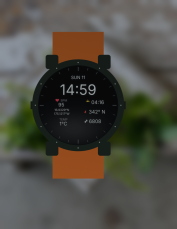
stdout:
**14:59**
